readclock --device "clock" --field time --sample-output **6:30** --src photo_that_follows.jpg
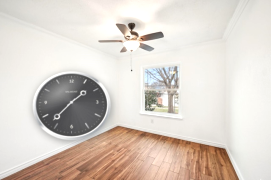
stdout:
**1:37**
